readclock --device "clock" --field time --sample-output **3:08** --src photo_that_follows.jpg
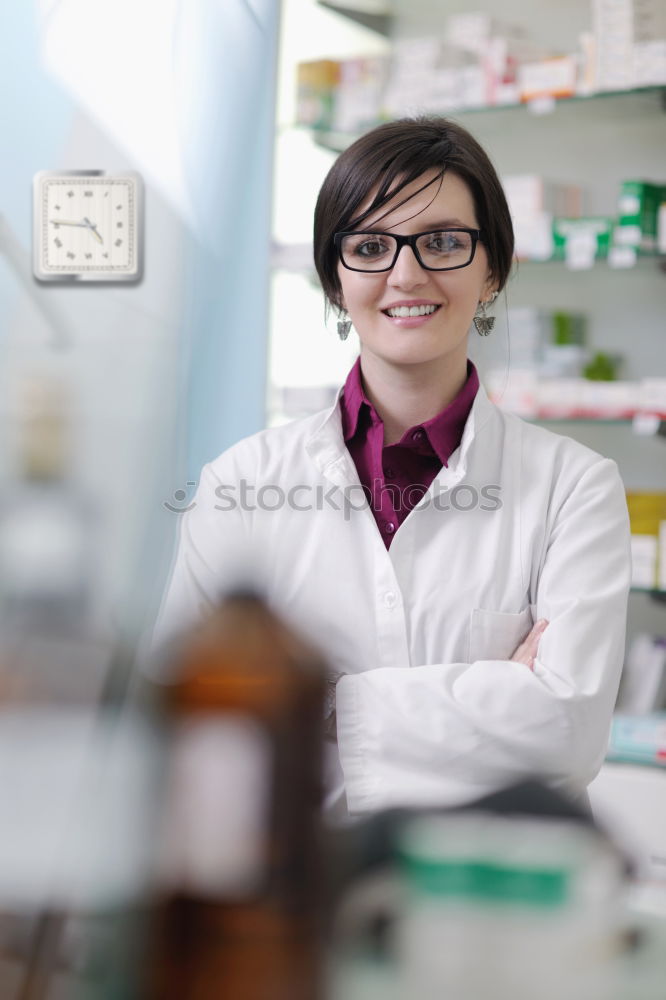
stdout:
**4:46**
